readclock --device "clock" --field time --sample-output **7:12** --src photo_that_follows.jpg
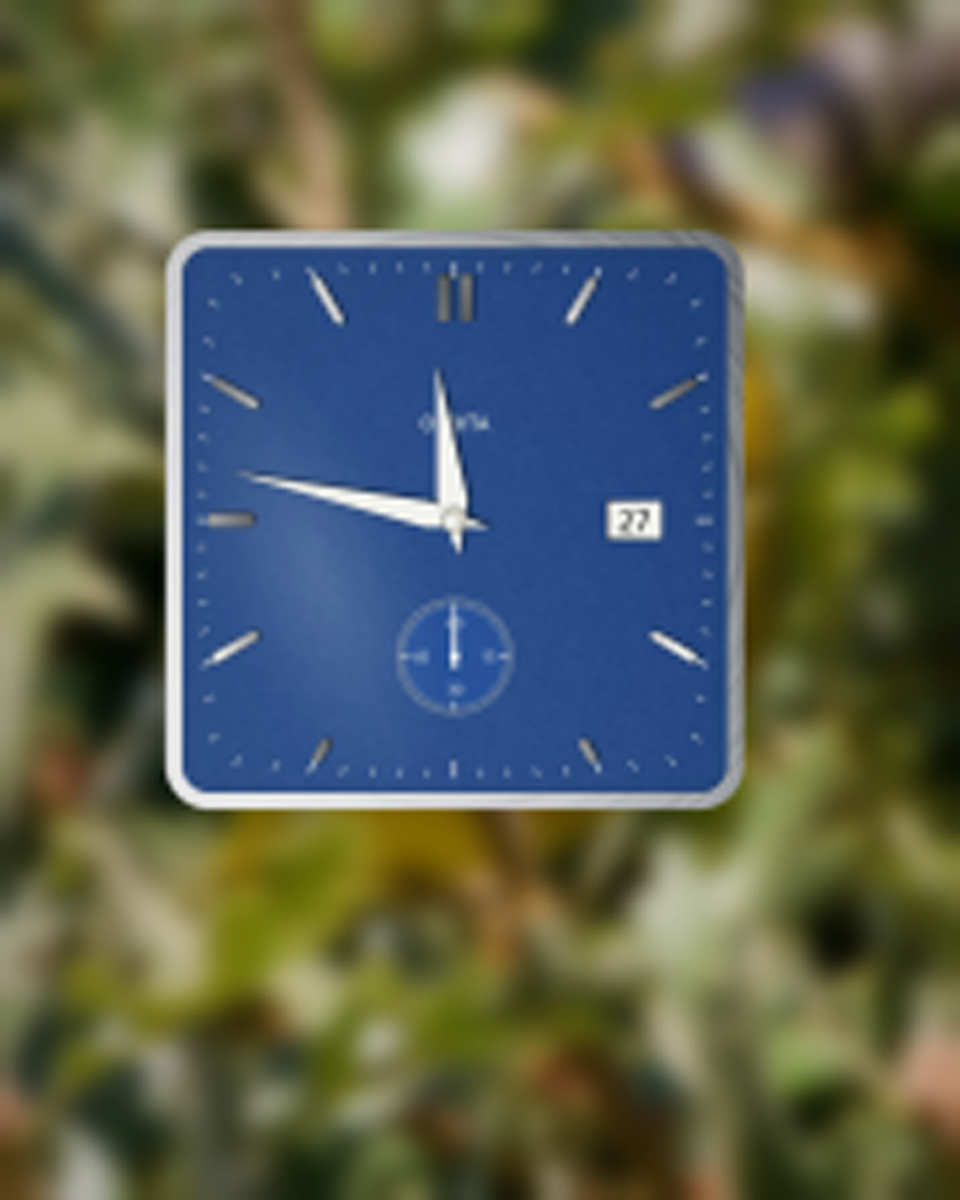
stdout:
**11:47**
